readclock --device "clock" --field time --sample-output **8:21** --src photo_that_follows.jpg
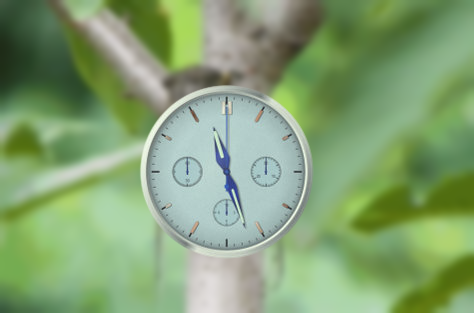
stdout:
**11:27**
